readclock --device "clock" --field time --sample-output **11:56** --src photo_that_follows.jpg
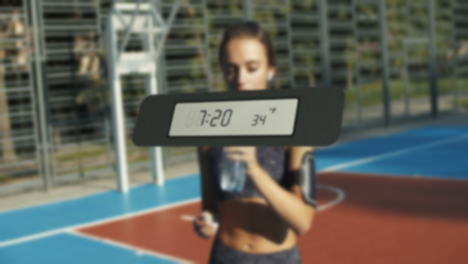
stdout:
**7:20**
